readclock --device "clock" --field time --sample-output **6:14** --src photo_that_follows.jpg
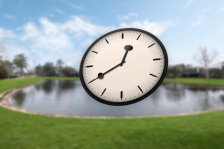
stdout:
**12:40**
